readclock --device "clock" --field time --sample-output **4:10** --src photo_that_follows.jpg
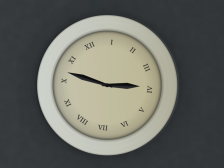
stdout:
**3:52**
